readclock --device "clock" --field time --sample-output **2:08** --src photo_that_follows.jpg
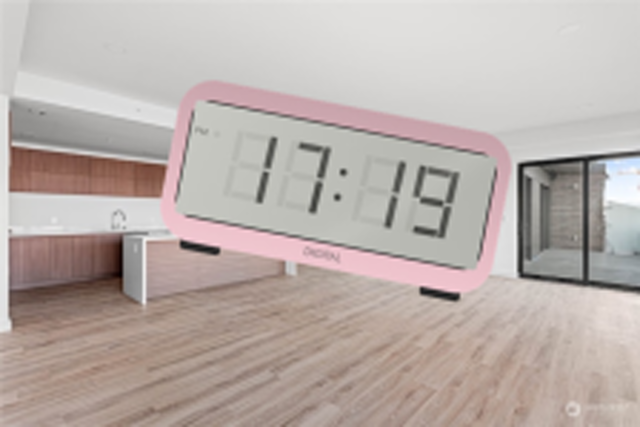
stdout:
**17:19**
